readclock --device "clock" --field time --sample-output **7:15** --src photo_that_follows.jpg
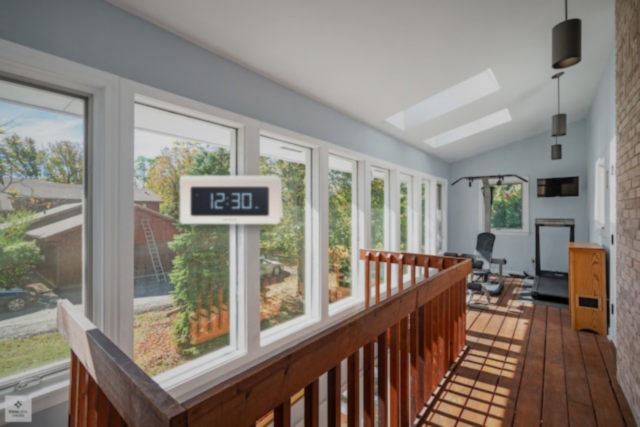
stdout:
**12:30**
